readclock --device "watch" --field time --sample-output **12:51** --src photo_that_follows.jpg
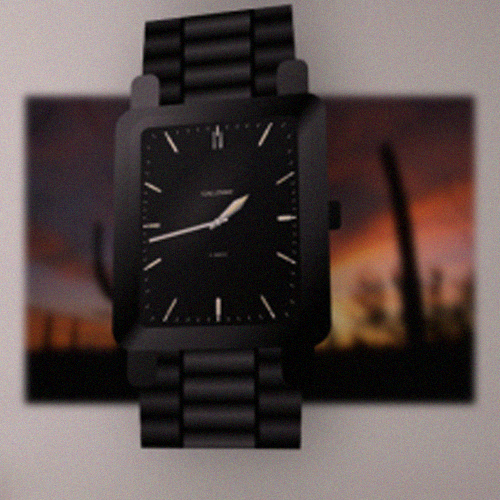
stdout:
**1:43**
